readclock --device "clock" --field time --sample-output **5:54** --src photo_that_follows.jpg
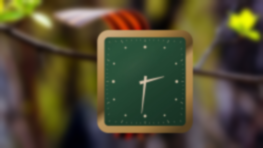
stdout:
**2:31**
